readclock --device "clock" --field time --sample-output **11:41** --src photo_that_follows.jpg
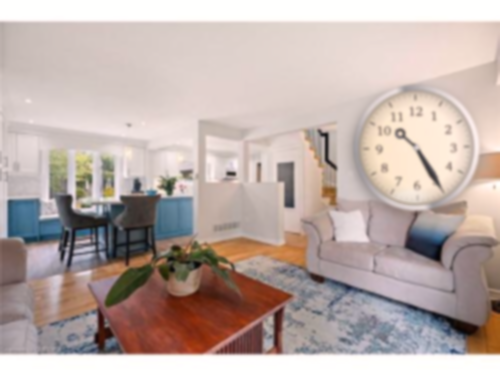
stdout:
**10:25**
